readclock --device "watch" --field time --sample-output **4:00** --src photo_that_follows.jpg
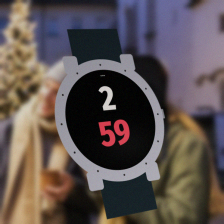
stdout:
**2:59**
